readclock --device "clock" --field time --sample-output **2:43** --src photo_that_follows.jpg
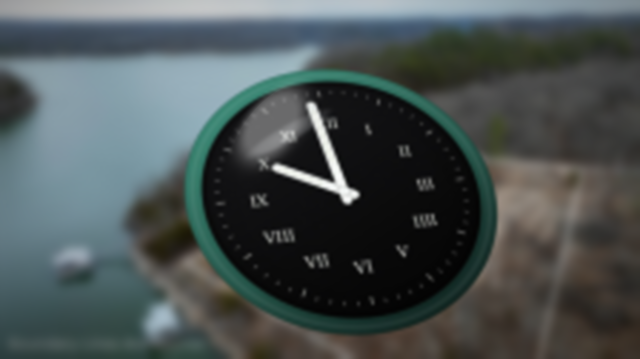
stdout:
**9:59**
